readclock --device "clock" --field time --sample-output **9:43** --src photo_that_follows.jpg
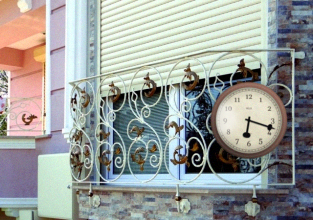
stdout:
**6:18**
